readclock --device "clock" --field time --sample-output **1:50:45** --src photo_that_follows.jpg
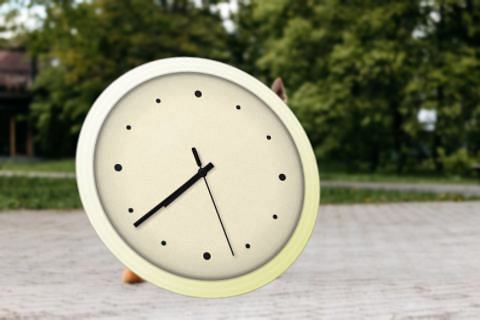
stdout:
**7:38:27**
